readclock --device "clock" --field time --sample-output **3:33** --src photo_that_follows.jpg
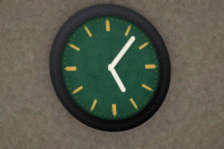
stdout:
**5:07**
